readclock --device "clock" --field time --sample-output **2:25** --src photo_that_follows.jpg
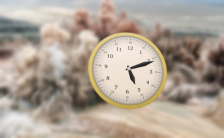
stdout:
**5:11**
